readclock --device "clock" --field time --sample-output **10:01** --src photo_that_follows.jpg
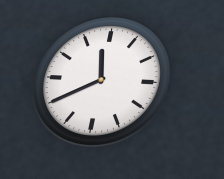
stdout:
**11:40**
